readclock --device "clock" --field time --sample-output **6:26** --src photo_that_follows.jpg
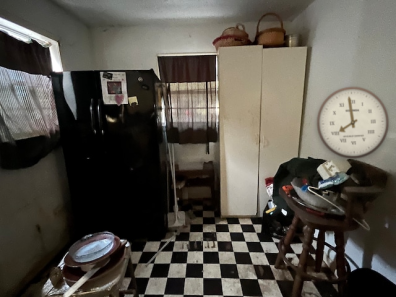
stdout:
**7:59**
